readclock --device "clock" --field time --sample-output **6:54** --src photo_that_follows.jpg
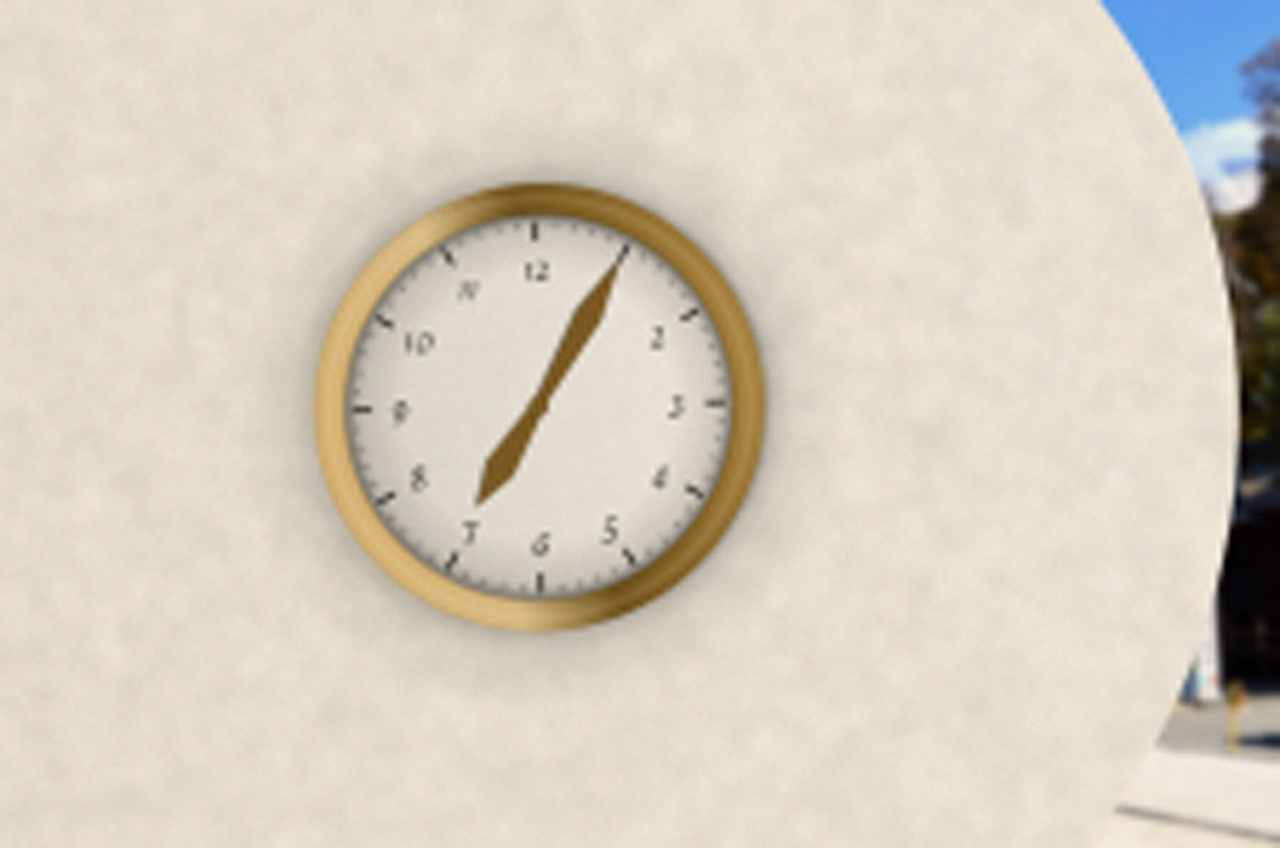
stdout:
**7:05**
